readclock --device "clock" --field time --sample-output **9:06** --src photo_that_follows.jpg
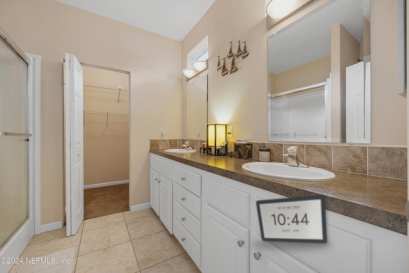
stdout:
**10:44**
